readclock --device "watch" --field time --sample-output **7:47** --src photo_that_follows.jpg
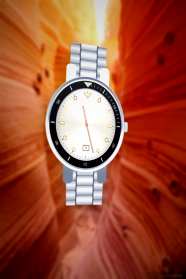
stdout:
**11:27**
